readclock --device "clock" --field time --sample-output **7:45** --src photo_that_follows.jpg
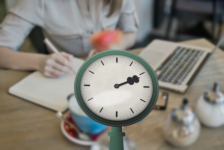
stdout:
**2:11**
